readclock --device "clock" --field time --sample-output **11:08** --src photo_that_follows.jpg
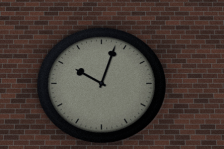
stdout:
**10:03**
